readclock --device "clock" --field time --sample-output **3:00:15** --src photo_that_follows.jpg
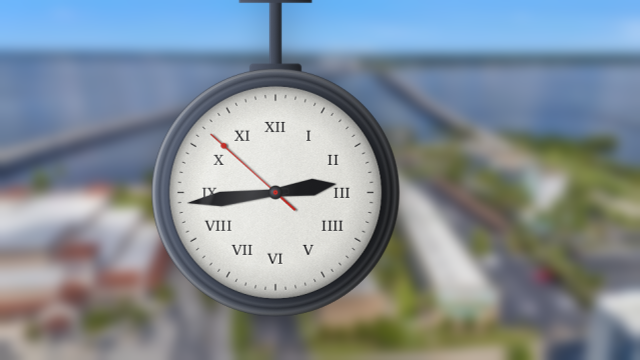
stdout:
**2:43:52**
